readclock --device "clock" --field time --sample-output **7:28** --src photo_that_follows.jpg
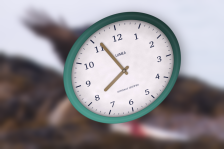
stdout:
**7:56**
